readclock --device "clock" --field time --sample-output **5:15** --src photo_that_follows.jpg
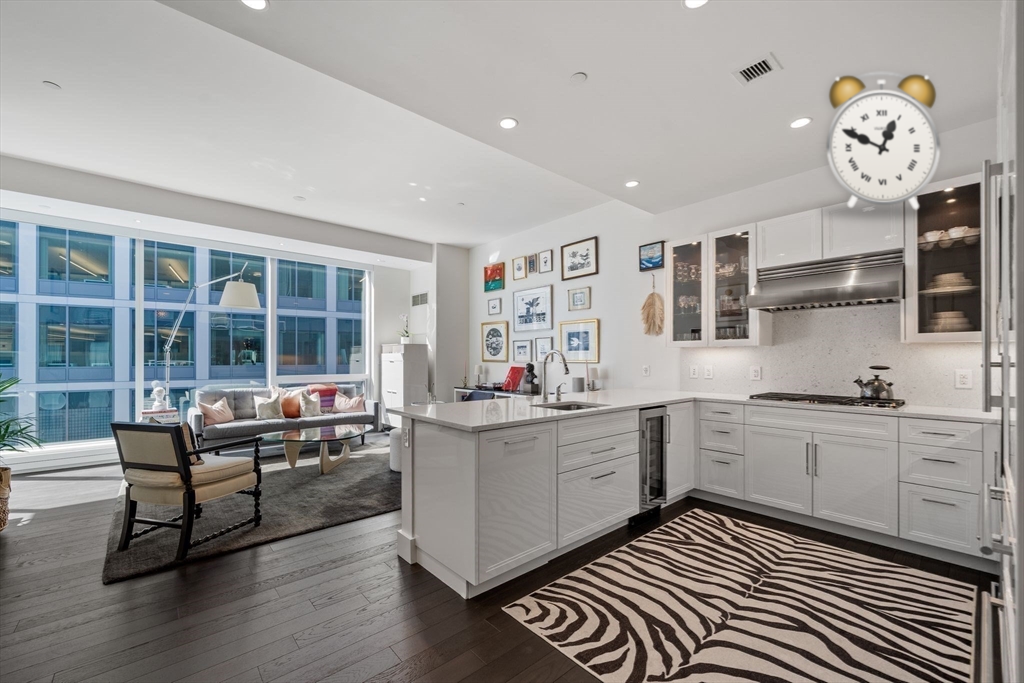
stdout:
**12:49**
